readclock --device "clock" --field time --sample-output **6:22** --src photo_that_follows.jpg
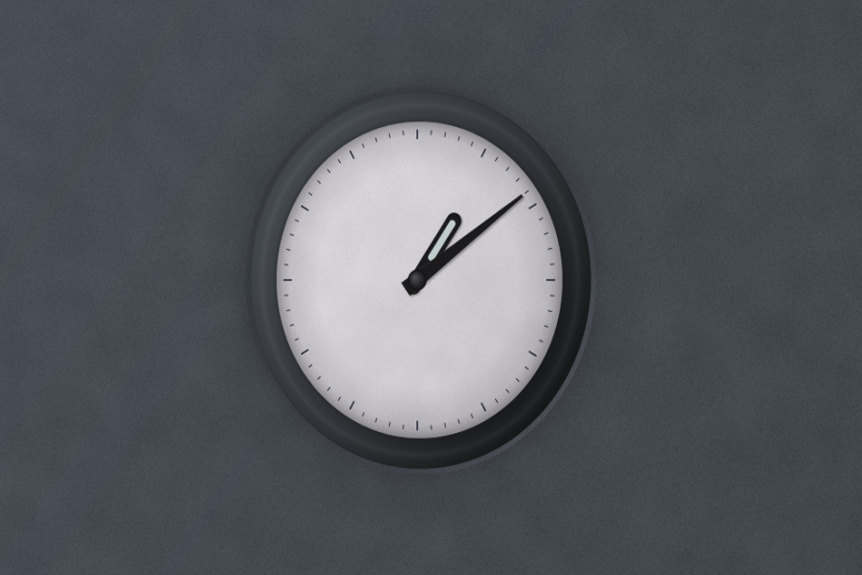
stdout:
**1:09**
